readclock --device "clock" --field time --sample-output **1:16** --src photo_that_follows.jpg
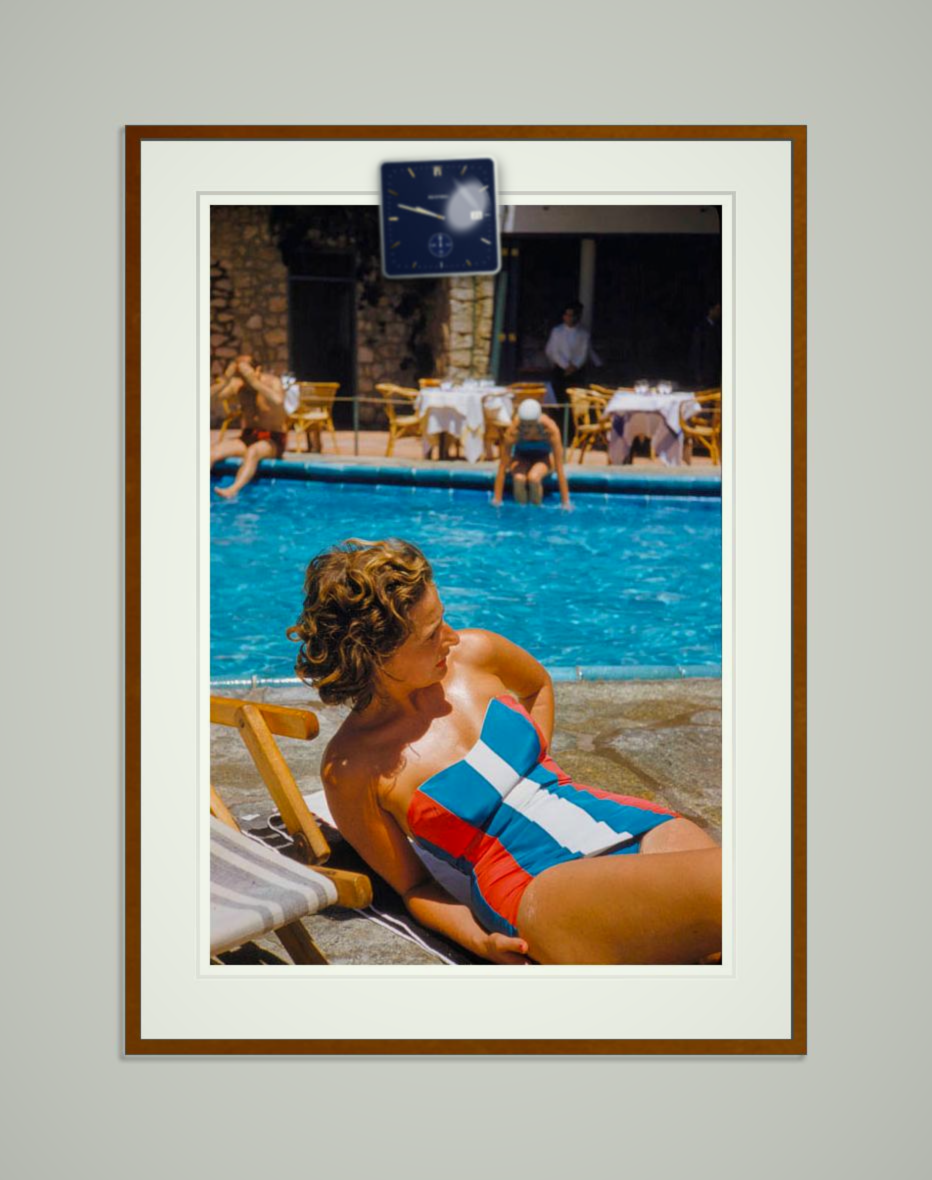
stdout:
**9:48**
